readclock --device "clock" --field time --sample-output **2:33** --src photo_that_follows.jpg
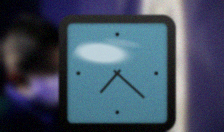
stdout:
**7:22**
